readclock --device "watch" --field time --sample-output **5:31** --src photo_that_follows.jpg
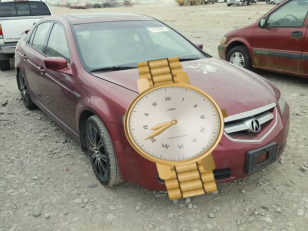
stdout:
**8:41**
